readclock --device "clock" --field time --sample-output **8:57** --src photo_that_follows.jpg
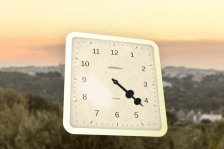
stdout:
**4:22**
